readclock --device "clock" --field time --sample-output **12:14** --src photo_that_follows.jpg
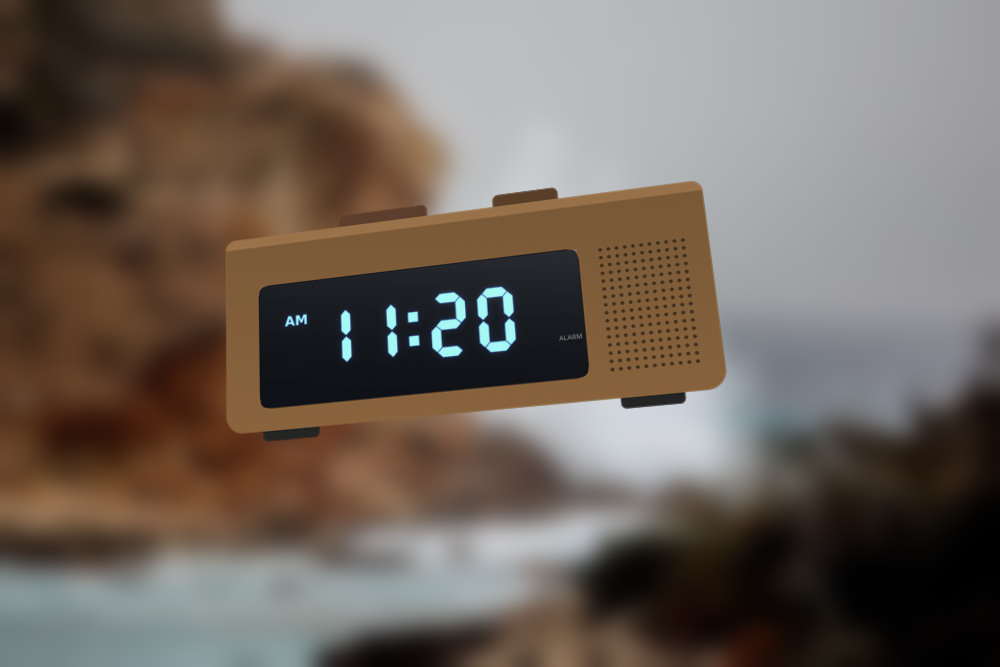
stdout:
**11:20**
